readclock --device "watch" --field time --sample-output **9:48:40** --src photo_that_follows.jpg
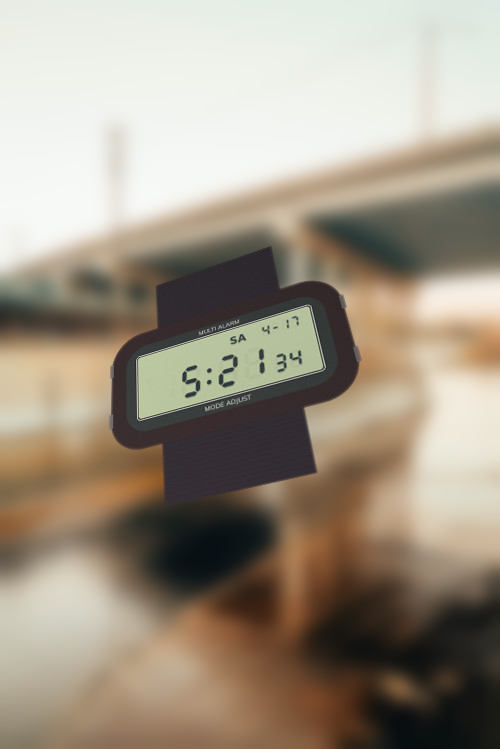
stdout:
**5:21:34**
